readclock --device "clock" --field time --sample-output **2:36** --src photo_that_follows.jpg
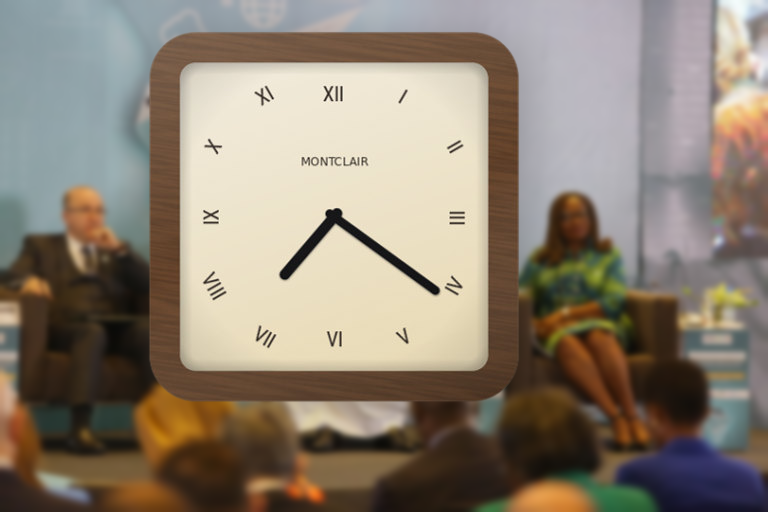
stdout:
**7:21**
